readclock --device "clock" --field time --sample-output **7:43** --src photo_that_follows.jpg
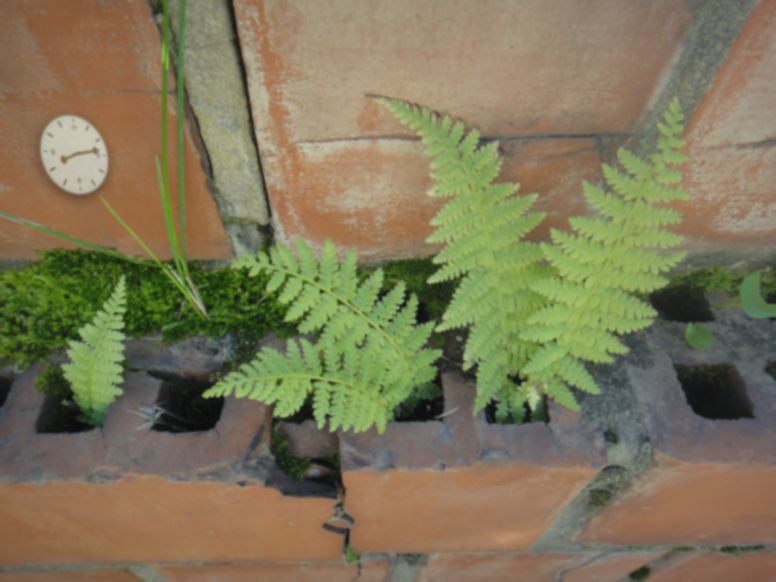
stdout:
**8:13**
